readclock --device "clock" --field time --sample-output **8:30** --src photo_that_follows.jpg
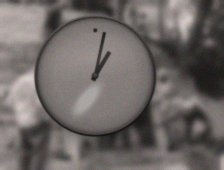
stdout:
**1:02**
